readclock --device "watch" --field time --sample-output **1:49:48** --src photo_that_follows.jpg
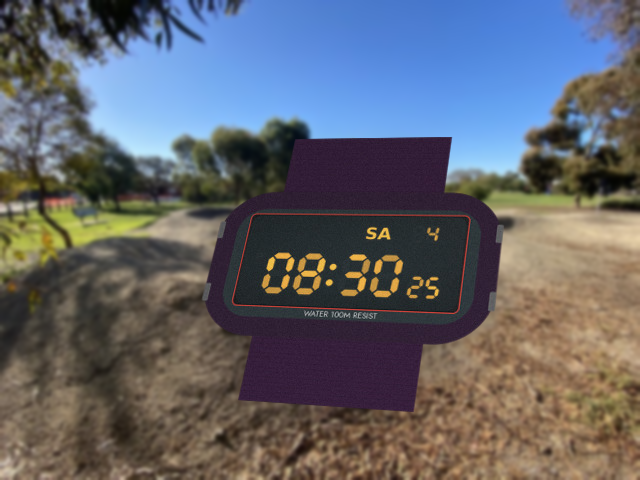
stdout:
**8:30:25**
